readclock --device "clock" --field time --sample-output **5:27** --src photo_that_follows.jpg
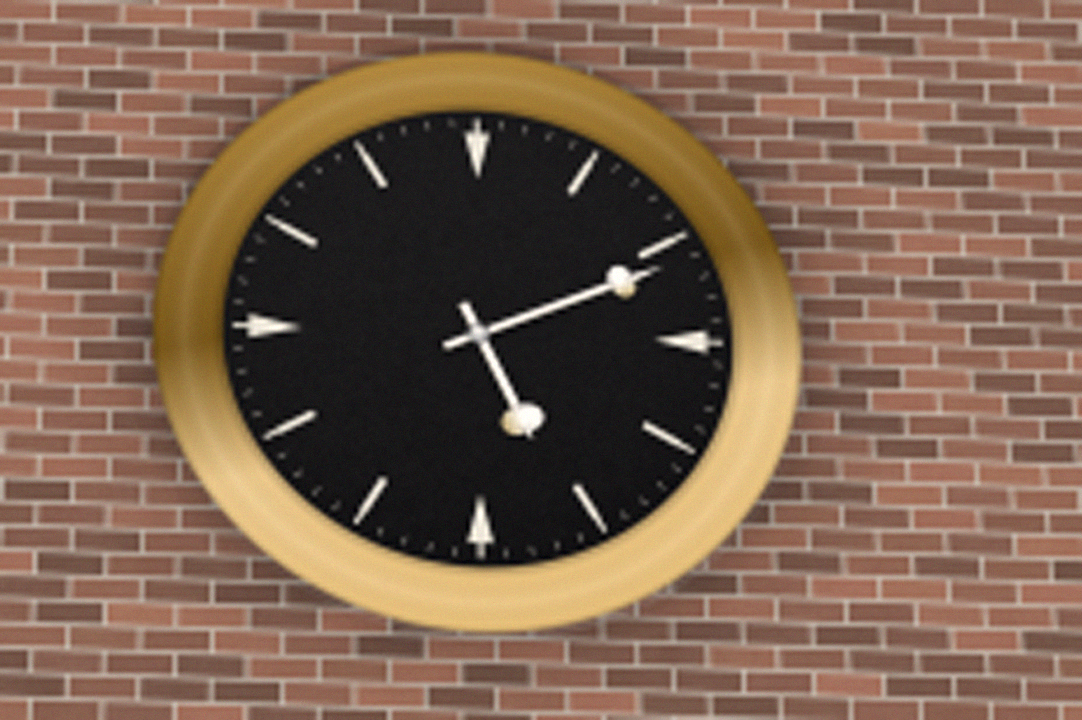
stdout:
**5:11**
